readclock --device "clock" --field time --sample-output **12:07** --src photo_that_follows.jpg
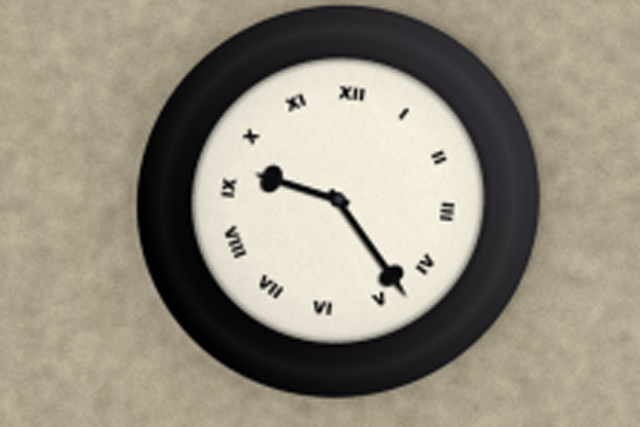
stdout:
**9:23**
